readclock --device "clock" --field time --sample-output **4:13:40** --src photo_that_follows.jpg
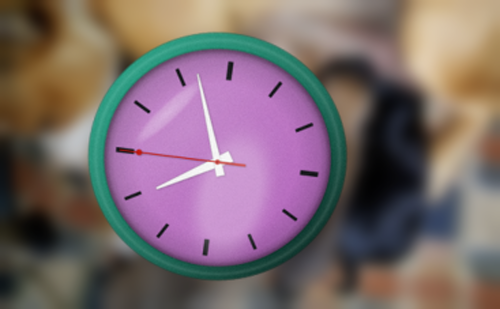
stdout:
**7:56:45**
